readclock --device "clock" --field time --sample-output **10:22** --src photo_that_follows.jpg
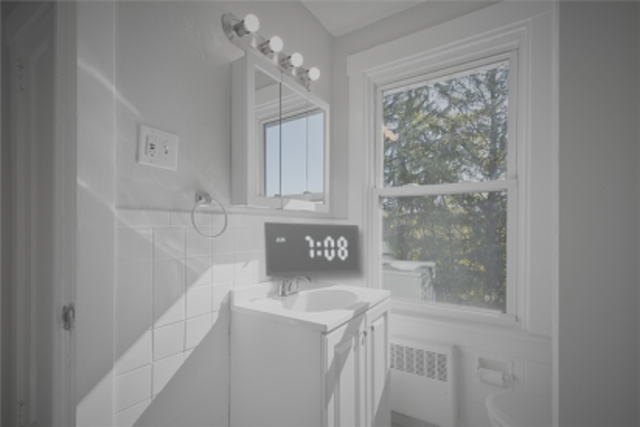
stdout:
**7:08**
